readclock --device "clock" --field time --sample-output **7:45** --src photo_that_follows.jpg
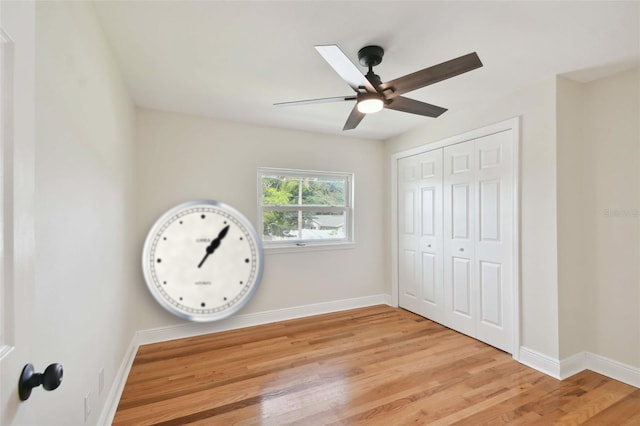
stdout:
**1:06**
